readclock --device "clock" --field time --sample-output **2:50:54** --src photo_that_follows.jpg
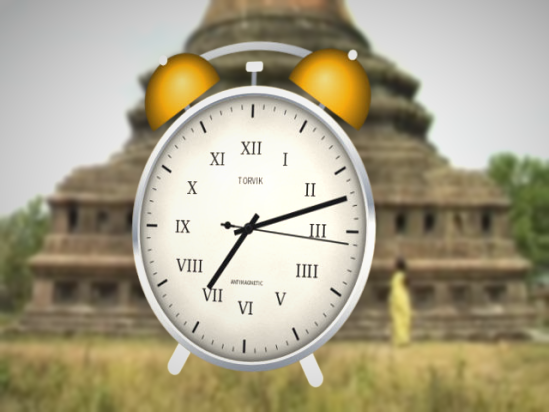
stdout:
**7:12:16**
